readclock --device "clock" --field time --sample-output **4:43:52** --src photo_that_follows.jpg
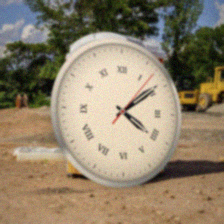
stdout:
**4:09:07**
